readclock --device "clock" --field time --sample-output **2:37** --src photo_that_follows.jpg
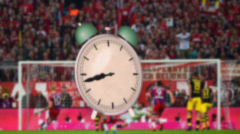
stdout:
**8:43**
